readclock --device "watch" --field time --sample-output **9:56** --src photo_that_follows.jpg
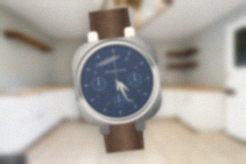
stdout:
**4:26**
